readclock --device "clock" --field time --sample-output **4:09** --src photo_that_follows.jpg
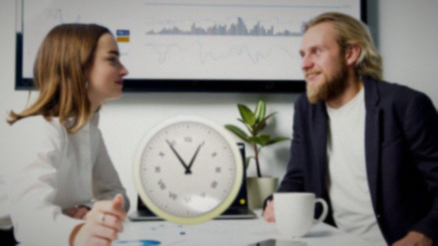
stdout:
**12:54**
